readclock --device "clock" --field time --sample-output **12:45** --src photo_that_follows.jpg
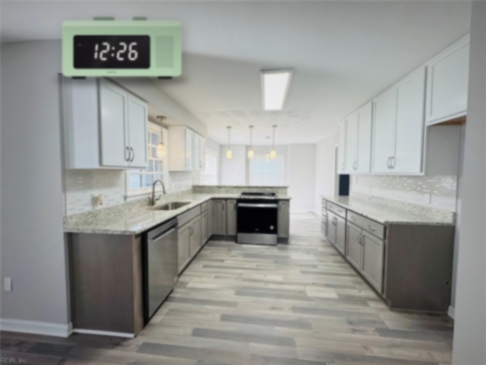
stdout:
**12:26**
